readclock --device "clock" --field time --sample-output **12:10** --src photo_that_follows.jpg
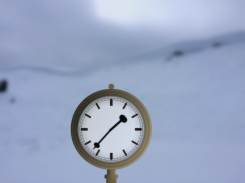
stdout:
**1:37**
